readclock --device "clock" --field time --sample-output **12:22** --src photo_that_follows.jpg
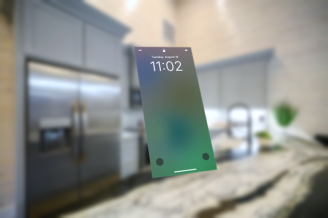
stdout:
**11:02**
